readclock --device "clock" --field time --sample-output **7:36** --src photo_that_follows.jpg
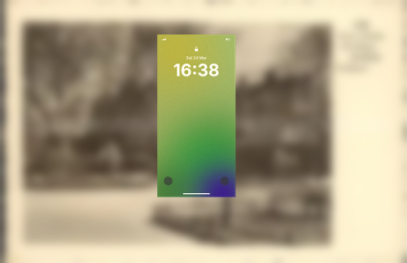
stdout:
**16:38**
